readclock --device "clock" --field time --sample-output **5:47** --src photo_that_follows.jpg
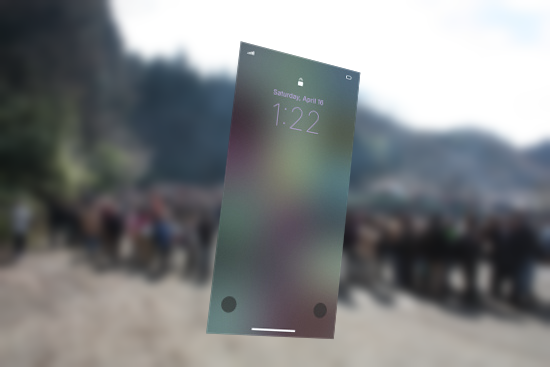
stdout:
**1:22**
